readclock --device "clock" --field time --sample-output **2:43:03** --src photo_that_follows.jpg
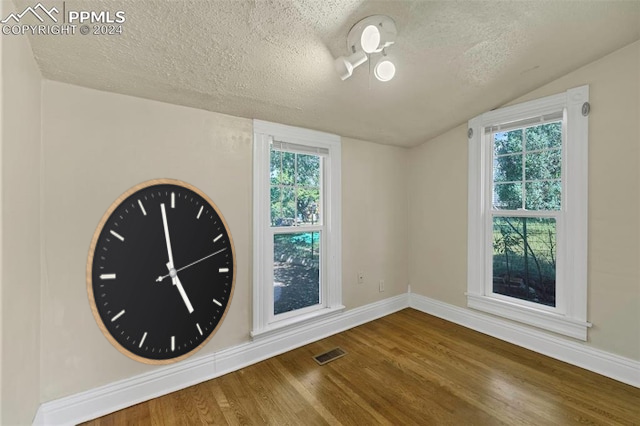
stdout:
**4:58:12**
